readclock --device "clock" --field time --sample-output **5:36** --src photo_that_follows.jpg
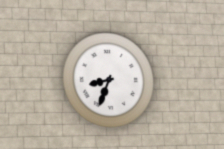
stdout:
**8:34**
